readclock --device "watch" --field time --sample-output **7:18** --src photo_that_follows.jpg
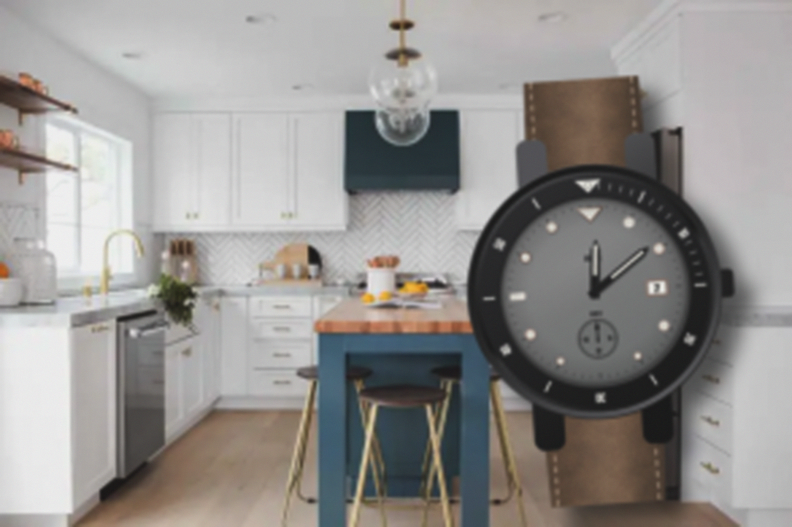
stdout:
**12:09**
